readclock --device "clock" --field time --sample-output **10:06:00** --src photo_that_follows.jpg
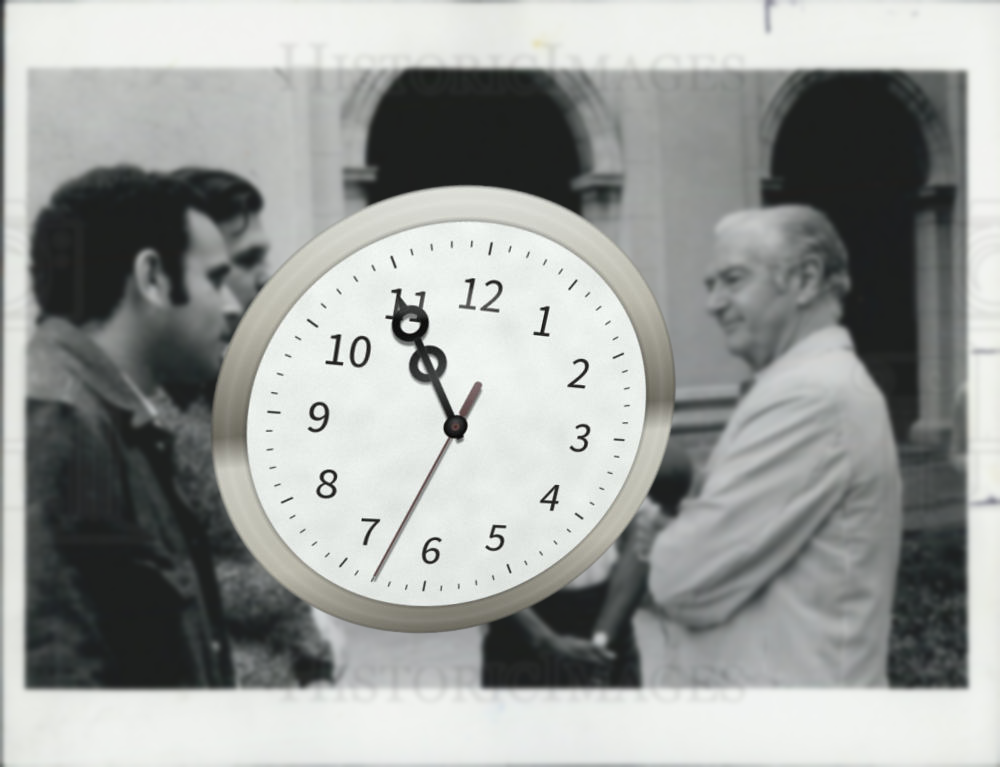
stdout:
**10:54:33**
